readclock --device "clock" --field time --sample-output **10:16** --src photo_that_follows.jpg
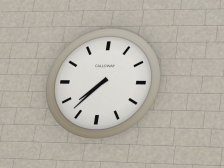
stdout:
**7:37**
